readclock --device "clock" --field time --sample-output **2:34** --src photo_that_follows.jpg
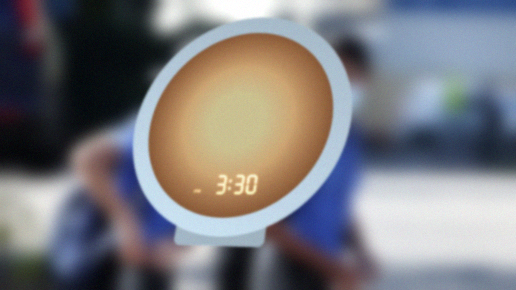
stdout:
**3:30**
